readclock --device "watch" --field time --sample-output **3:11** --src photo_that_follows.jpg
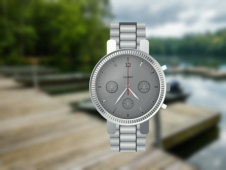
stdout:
**4:36**
